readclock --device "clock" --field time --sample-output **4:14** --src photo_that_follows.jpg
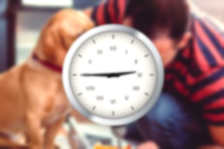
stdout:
**2:45**
